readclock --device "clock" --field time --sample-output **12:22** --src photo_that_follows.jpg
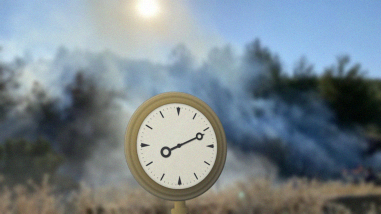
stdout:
**8:11**
